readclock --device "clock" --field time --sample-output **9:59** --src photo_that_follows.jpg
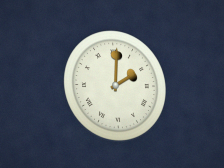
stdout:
**2:01**
